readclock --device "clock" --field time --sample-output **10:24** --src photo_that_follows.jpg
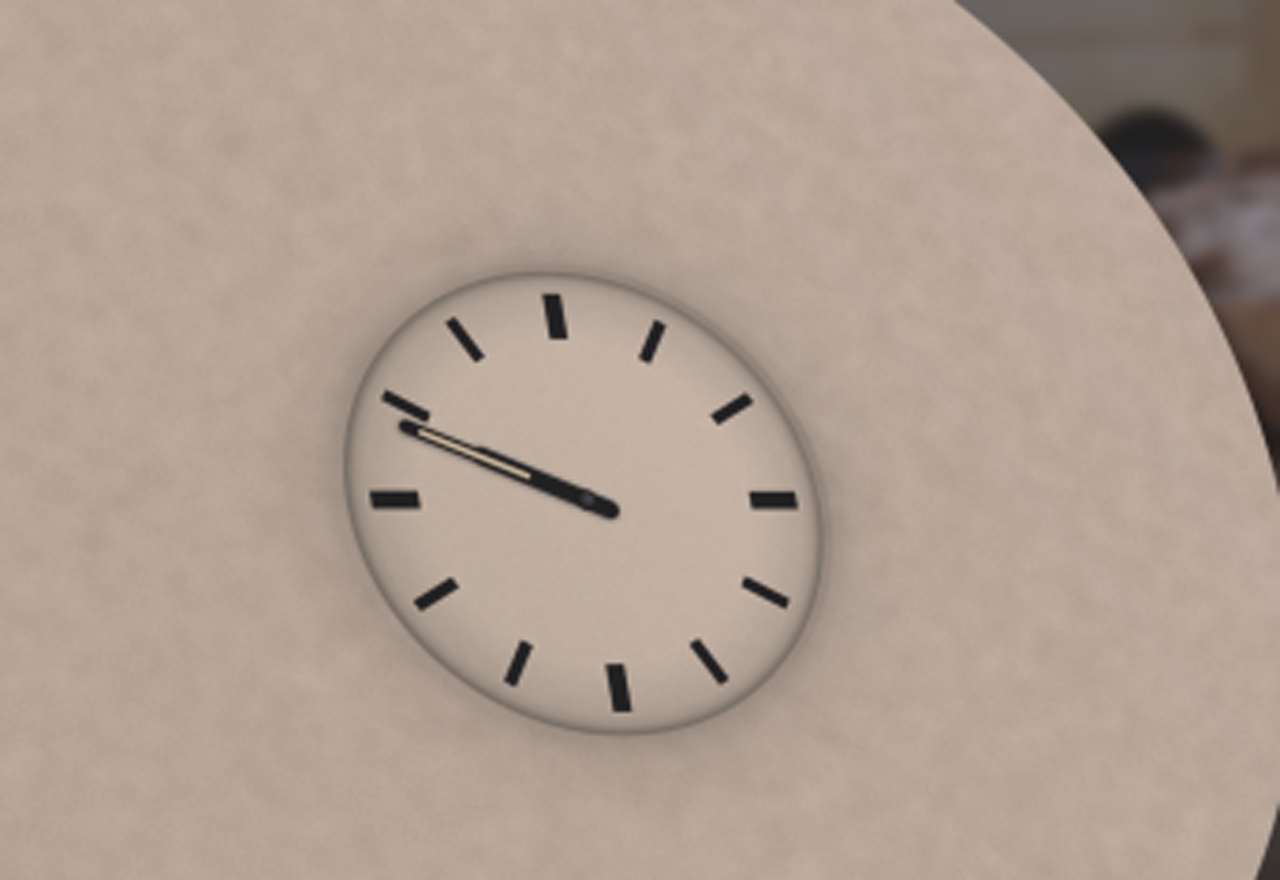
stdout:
**9:49**
